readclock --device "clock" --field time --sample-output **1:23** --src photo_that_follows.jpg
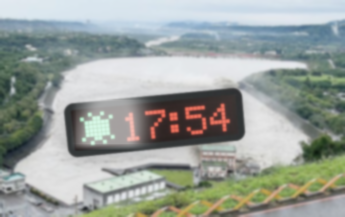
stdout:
**17:54**
